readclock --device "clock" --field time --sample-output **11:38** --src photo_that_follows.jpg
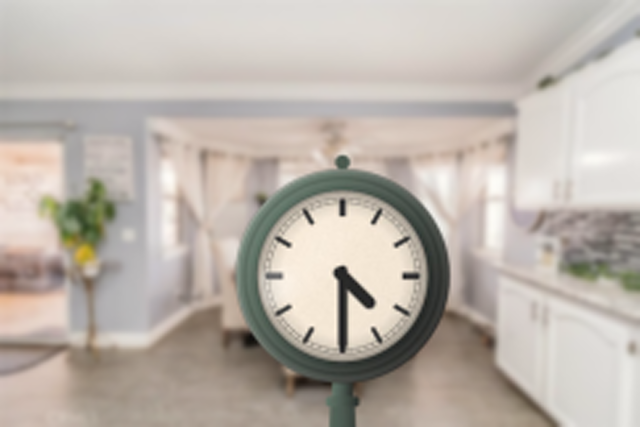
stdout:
**4:30**
